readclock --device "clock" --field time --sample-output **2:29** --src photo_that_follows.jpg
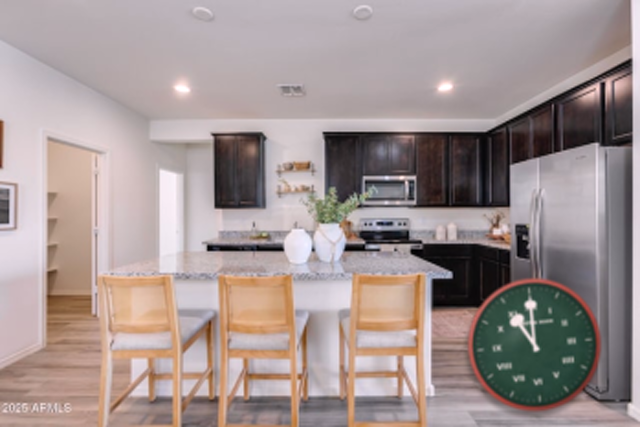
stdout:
**11:00**
